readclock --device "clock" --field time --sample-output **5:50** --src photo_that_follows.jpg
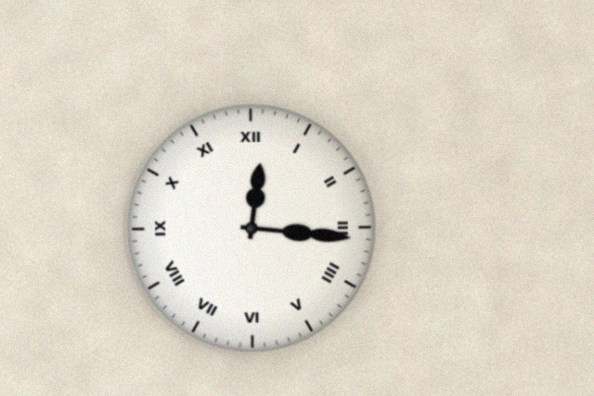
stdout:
**12:16**
